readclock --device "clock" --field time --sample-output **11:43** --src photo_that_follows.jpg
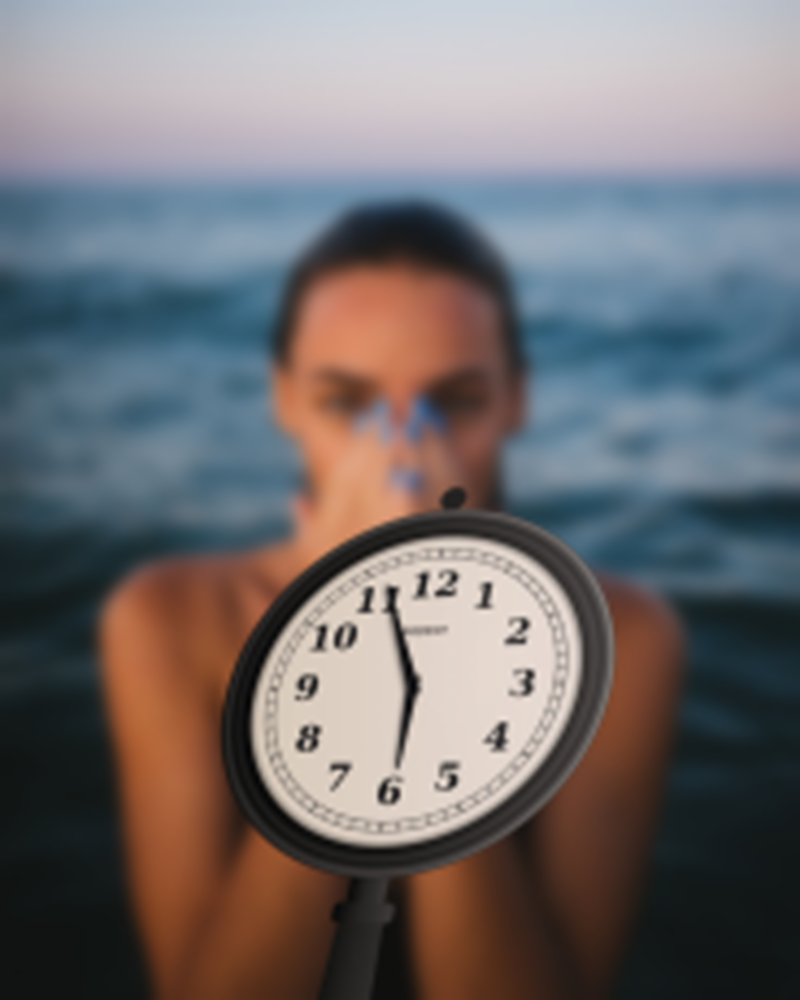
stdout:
**5:56**
